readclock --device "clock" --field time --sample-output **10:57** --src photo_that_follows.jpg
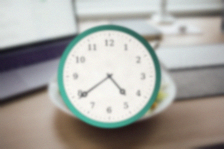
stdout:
**4:39**
